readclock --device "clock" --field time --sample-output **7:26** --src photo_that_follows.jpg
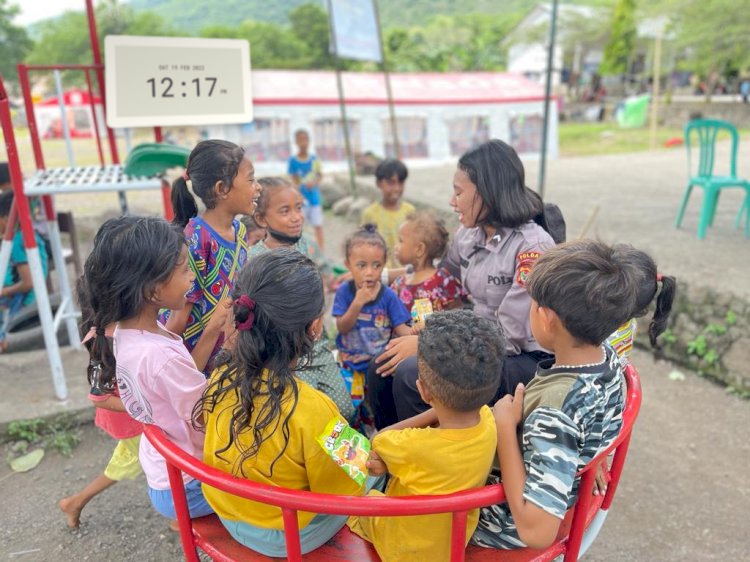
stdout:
**12:17**
